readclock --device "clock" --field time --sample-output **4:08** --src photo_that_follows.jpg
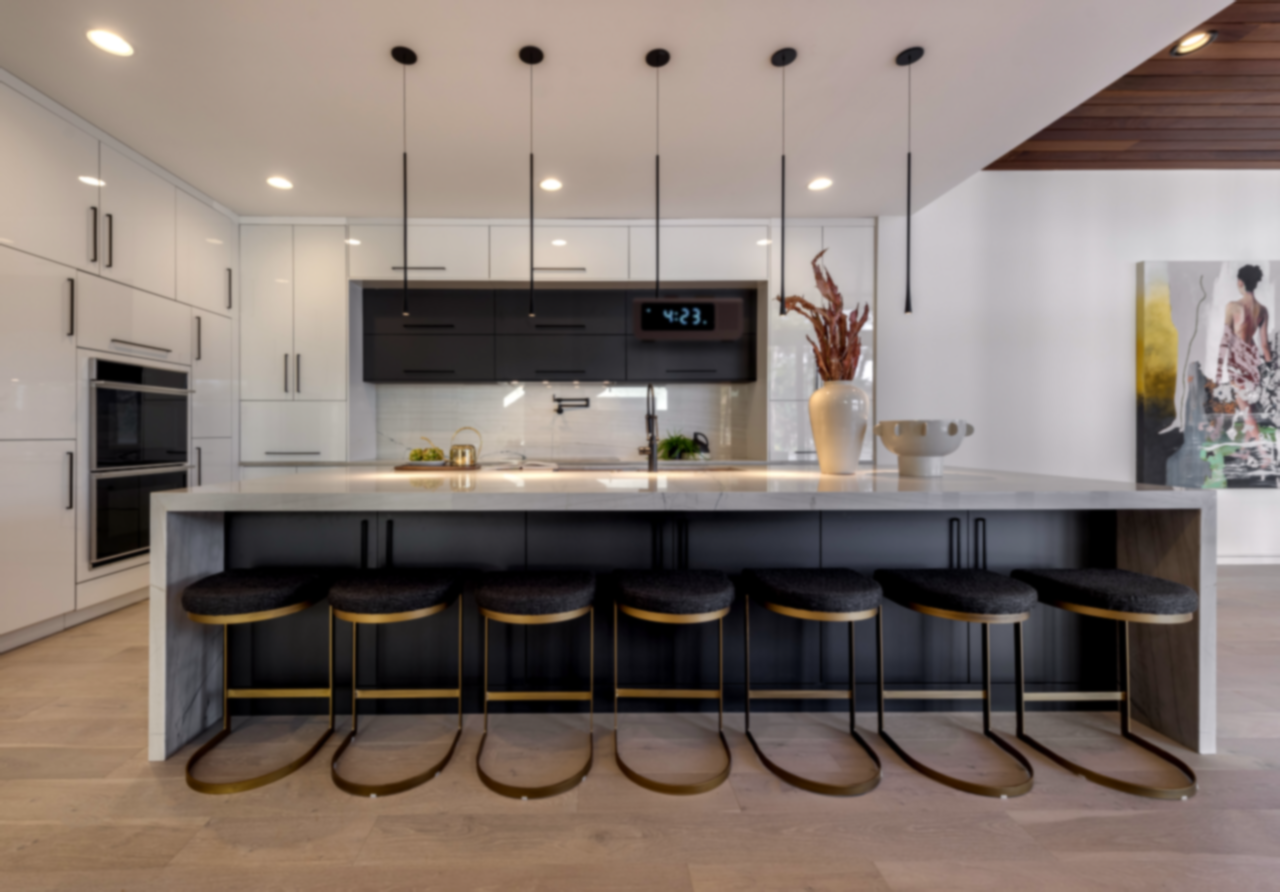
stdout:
**4:23**
